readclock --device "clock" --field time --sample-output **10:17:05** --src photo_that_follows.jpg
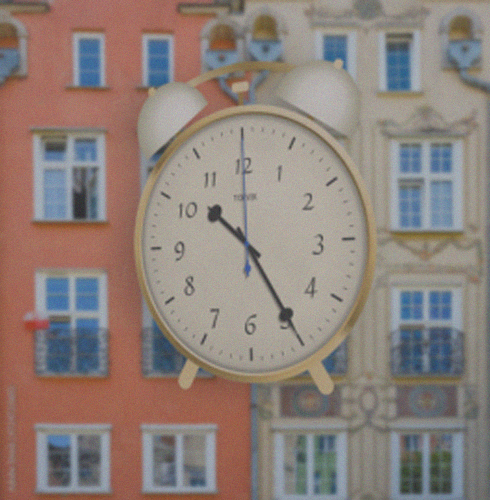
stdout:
**10:25:00**
